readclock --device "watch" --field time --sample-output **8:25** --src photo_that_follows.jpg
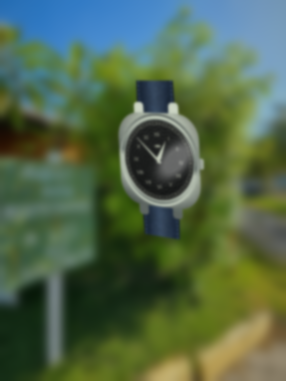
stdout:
**12:52**
